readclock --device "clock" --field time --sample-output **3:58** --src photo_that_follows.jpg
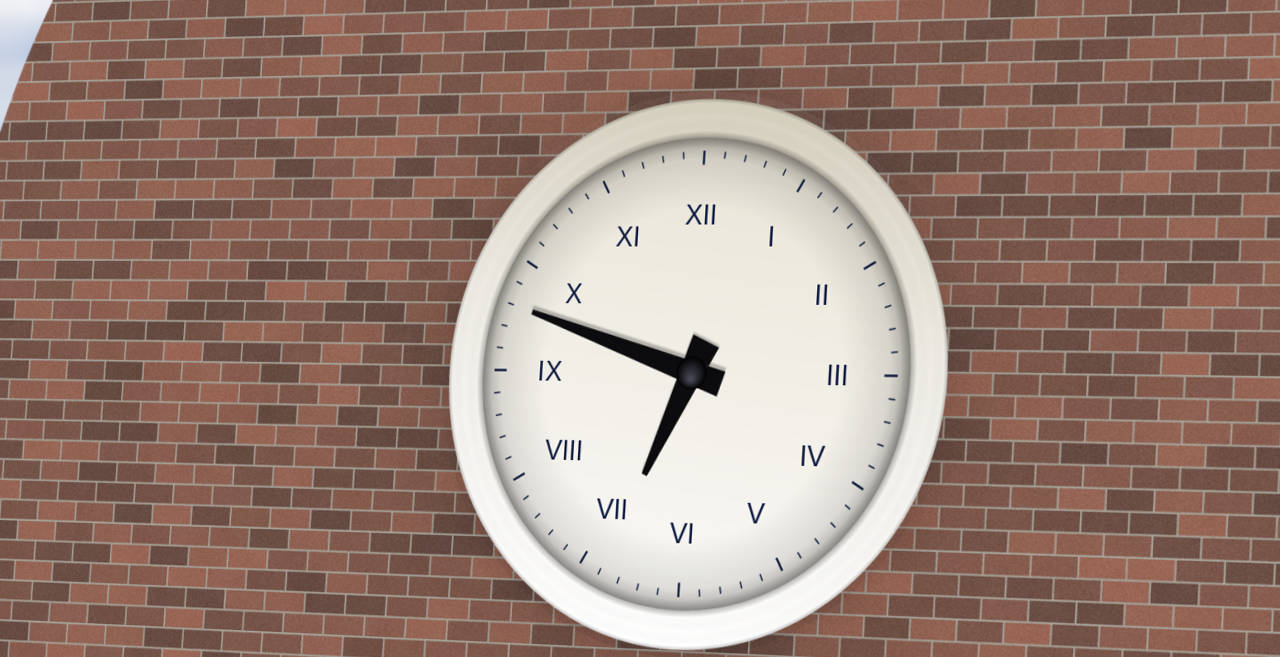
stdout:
**6:48**
